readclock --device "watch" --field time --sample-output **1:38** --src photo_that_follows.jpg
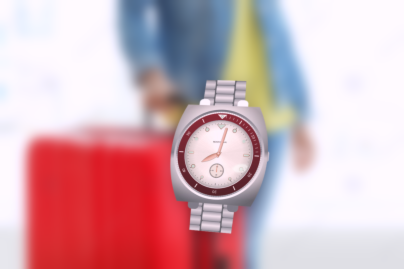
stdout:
**8:02**
